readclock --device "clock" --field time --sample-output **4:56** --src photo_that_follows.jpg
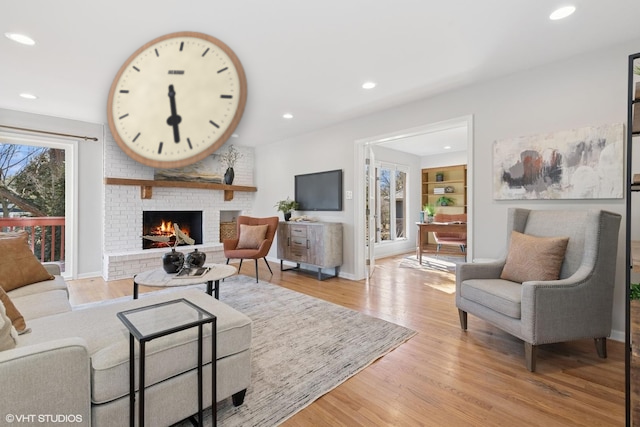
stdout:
**5:27**
